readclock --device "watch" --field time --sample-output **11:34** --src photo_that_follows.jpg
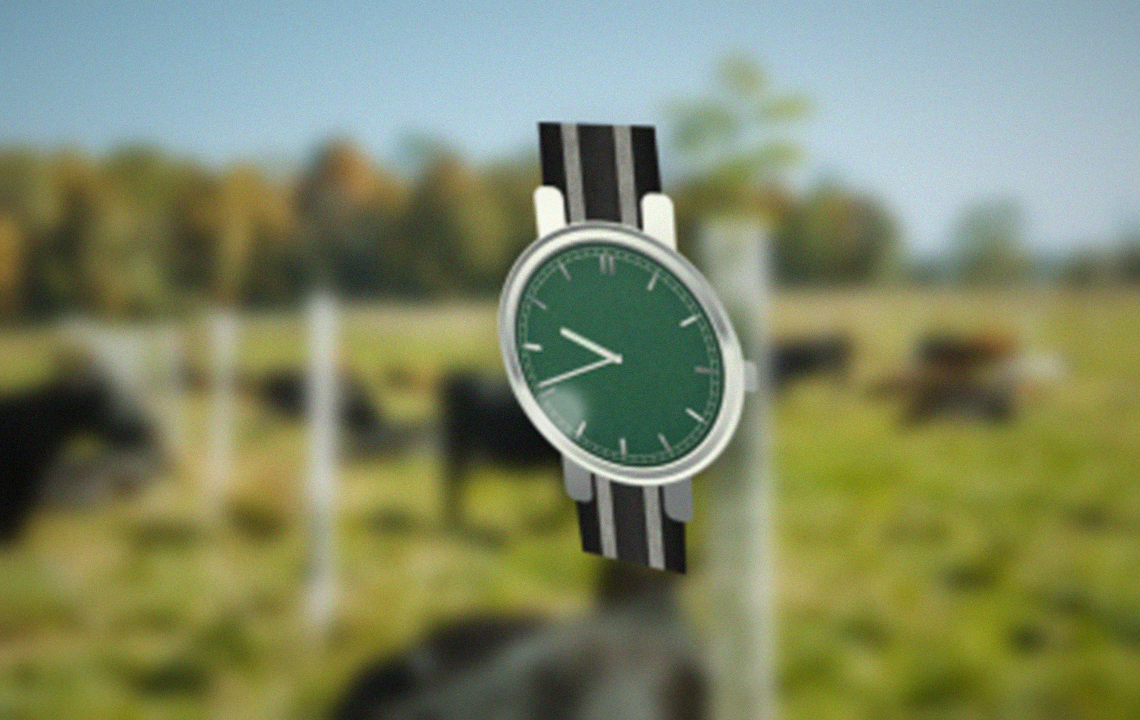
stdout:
**9:41**
